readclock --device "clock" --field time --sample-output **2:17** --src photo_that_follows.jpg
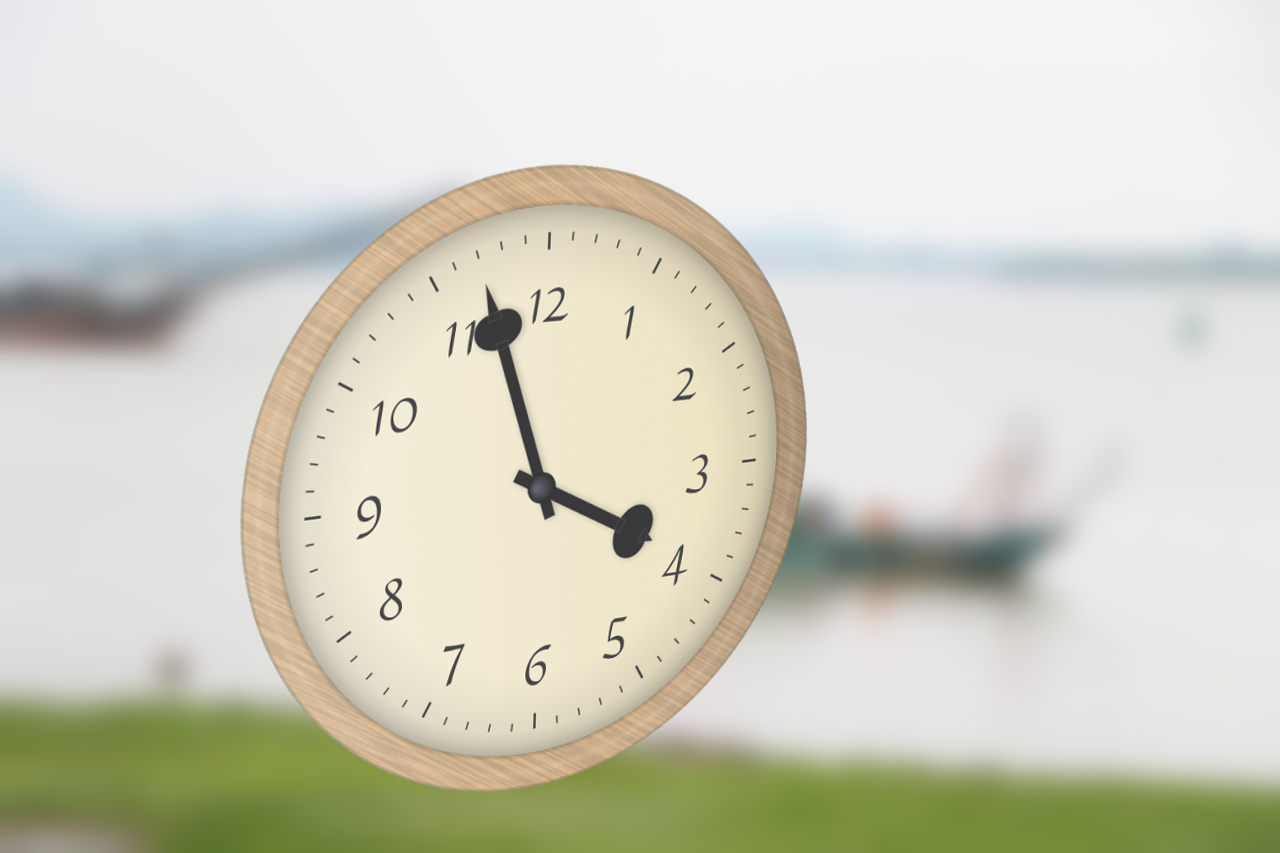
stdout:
**3:57**
